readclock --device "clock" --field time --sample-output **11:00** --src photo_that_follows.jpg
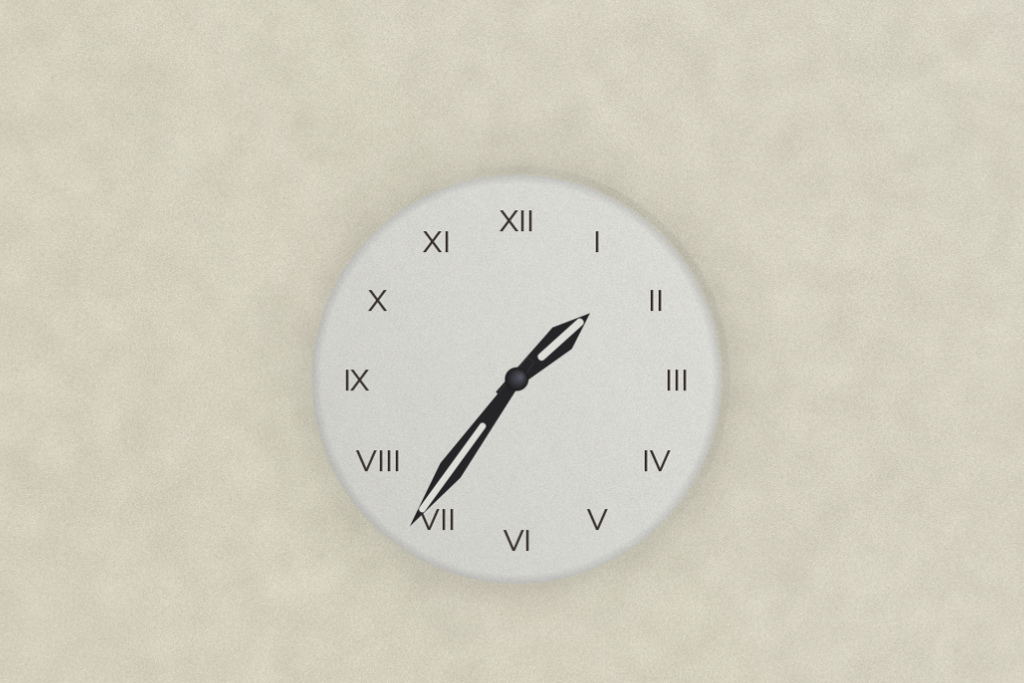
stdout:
**1:36**
